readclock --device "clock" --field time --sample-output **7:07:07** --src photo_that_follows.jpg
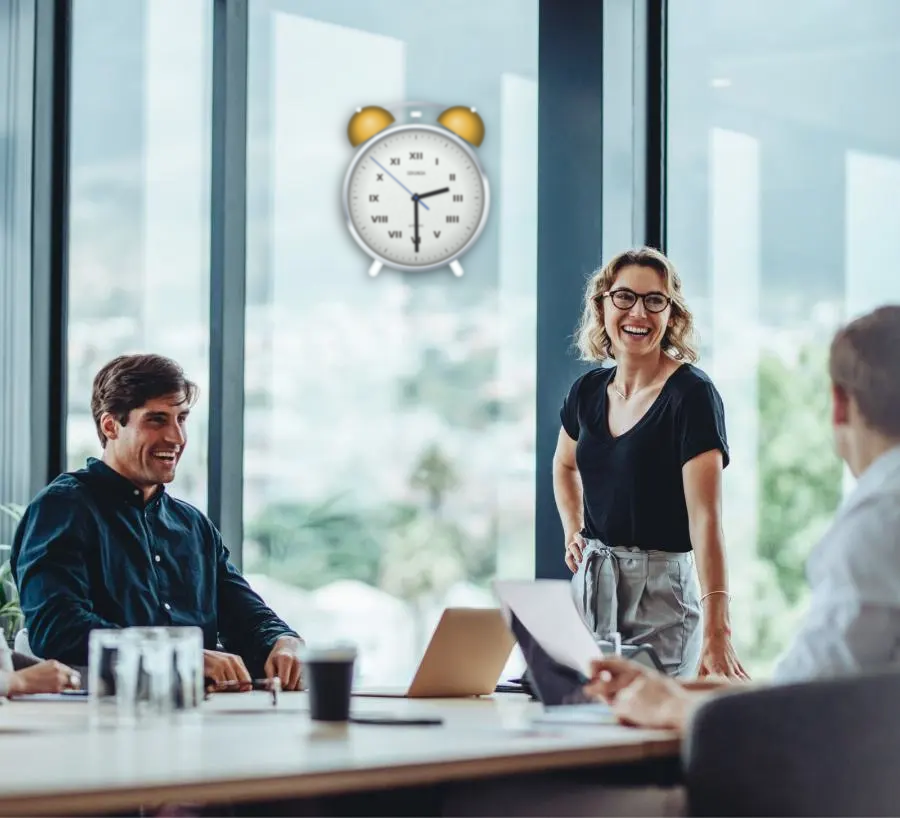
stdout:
**2:29:52**
